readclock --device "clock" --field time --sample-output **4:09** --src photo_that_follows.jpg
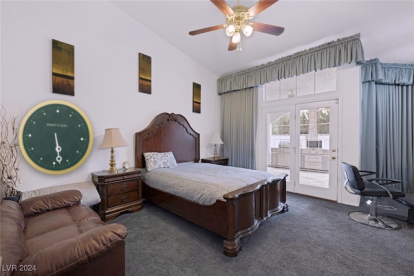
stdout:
**5:28**
